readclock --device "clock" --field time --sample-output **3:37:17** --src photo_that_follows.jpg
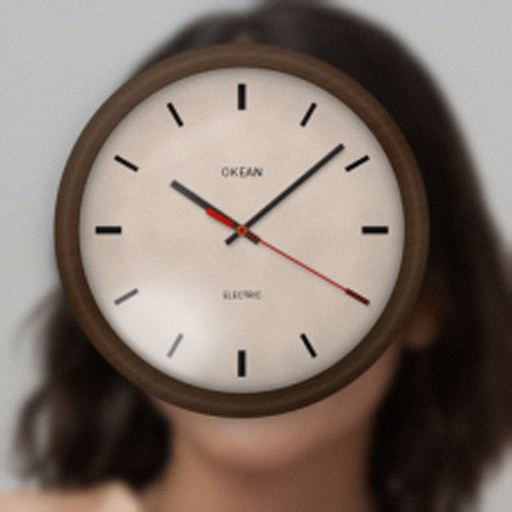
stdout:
**10:08:20**
